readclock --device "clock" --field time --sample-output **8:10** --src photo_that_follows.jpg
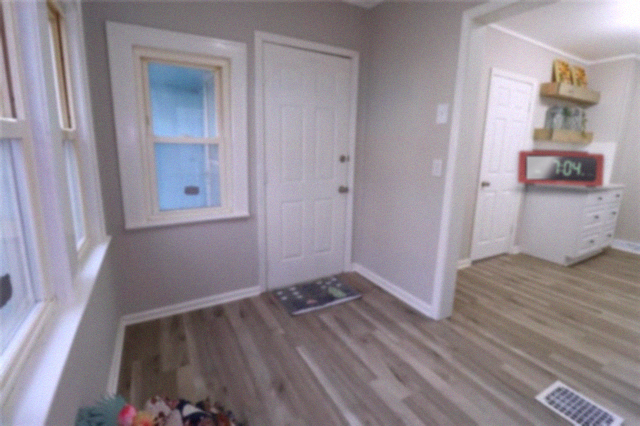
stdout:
**7:04**
